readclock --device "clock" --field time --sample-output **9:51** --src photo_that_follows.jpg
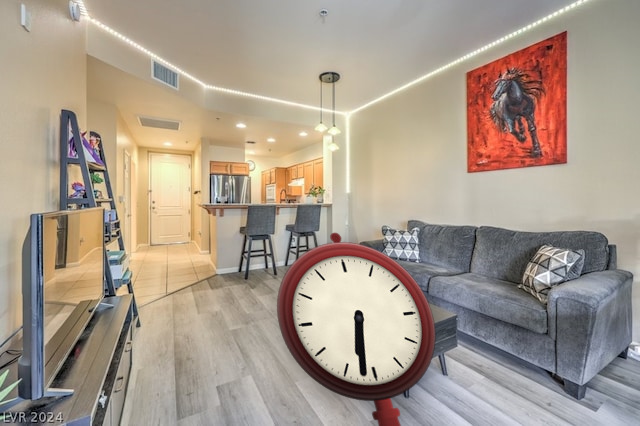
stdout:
**6:32**
